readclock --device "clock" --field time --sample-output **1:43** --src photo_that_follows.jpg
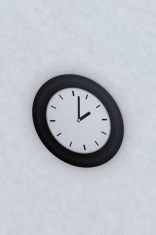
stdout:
**2:02**
